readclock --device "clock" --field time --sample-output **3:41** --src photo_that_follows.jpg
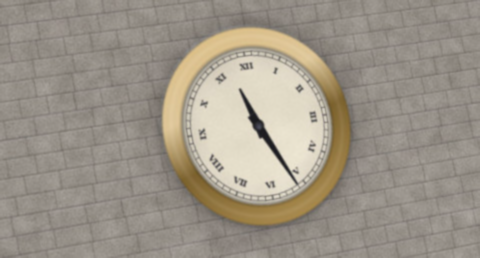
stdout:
**11:26**
